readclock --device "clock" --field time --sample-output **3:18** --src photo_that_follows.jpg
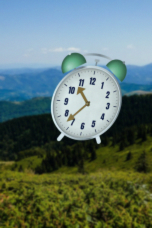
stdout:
**10:37**
